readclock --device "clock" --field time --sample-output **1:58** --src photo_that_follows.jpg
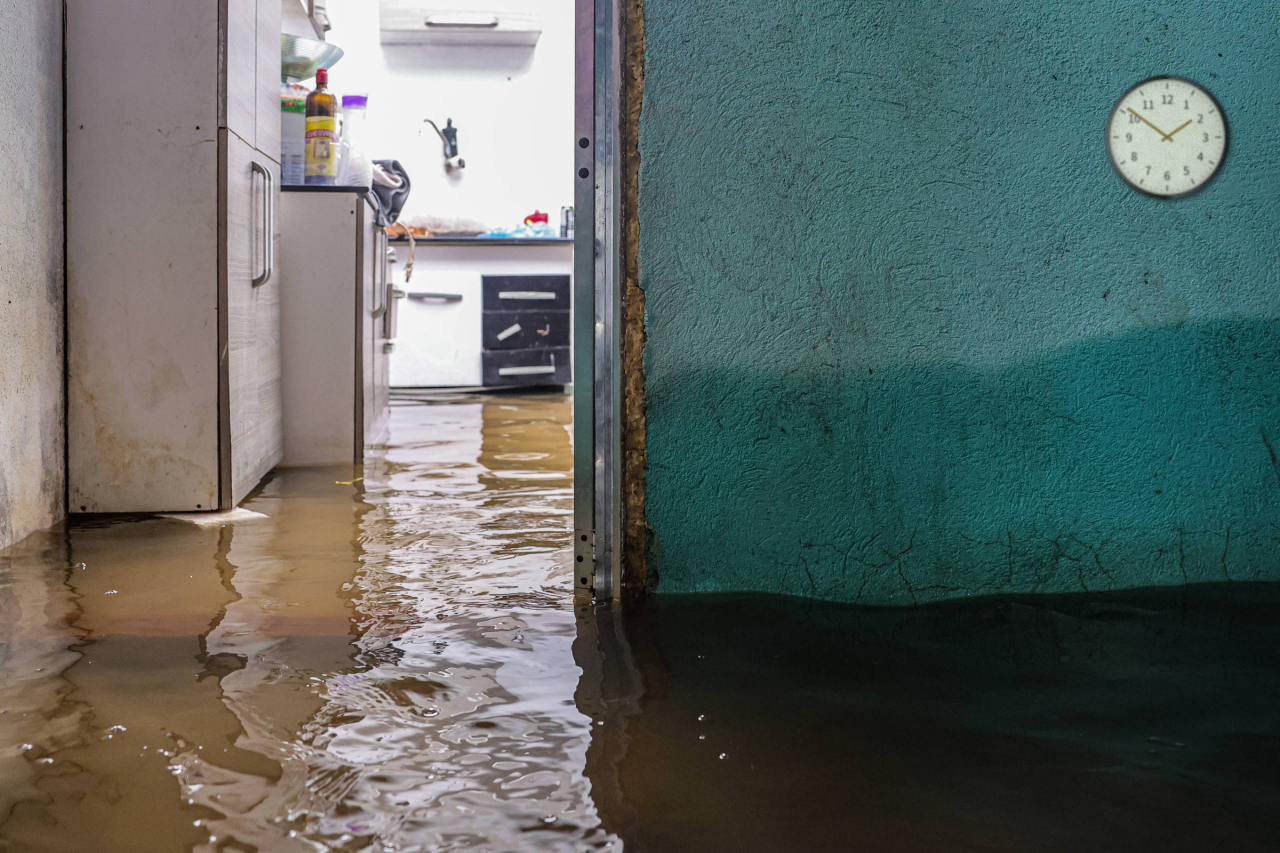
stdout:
**1:51**
